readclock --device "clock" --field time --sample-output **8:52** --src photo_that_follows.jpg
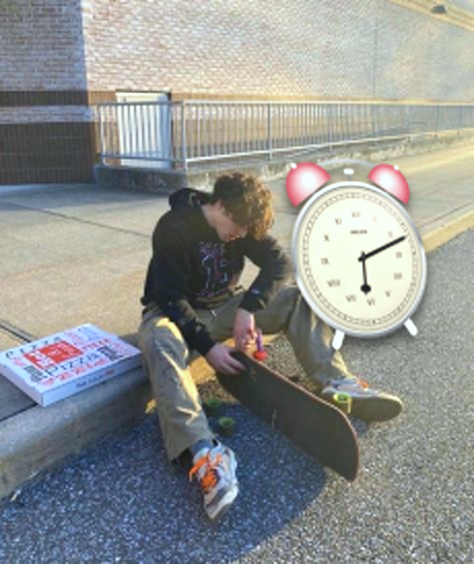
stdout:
**6:12**
